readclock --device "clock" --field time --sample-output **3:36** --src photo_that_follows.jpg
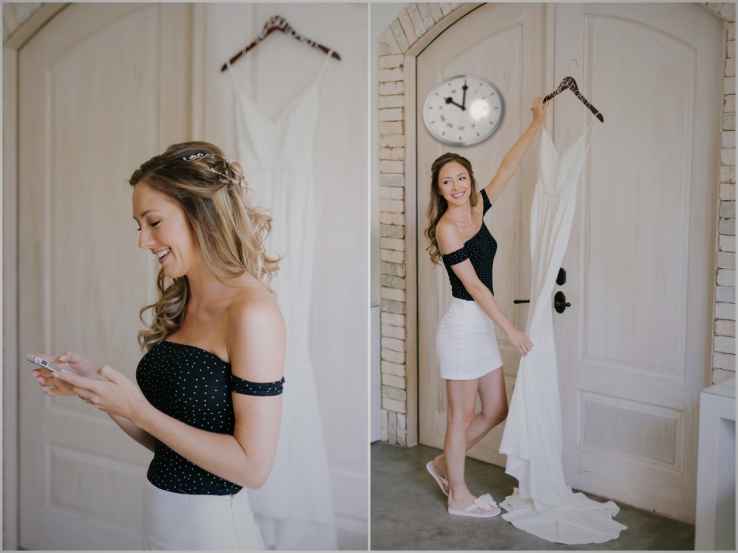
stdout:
**10:00**
